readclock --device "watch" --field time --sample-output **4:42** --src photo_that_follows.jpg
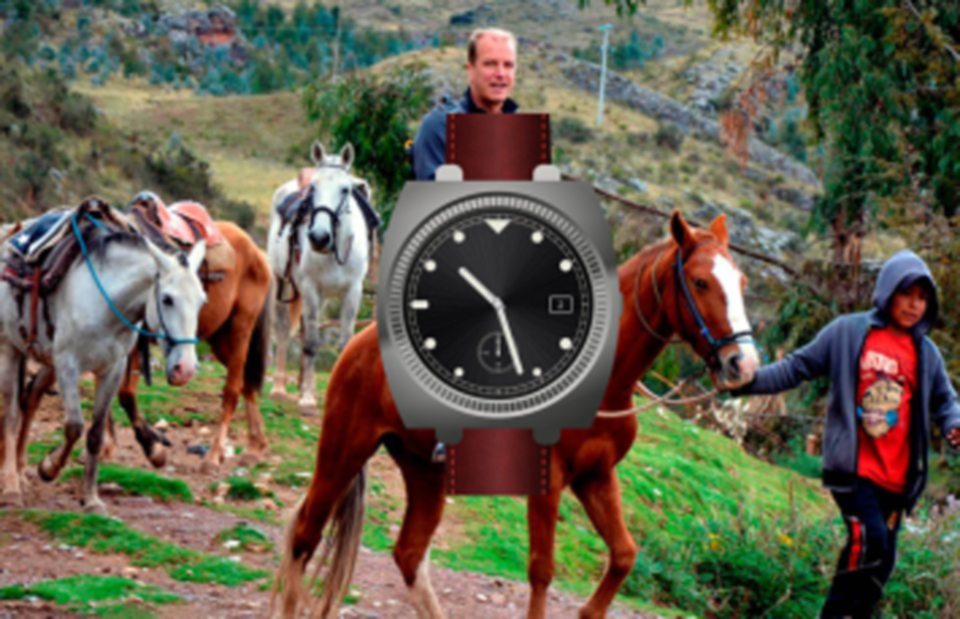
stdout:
**10:27**
